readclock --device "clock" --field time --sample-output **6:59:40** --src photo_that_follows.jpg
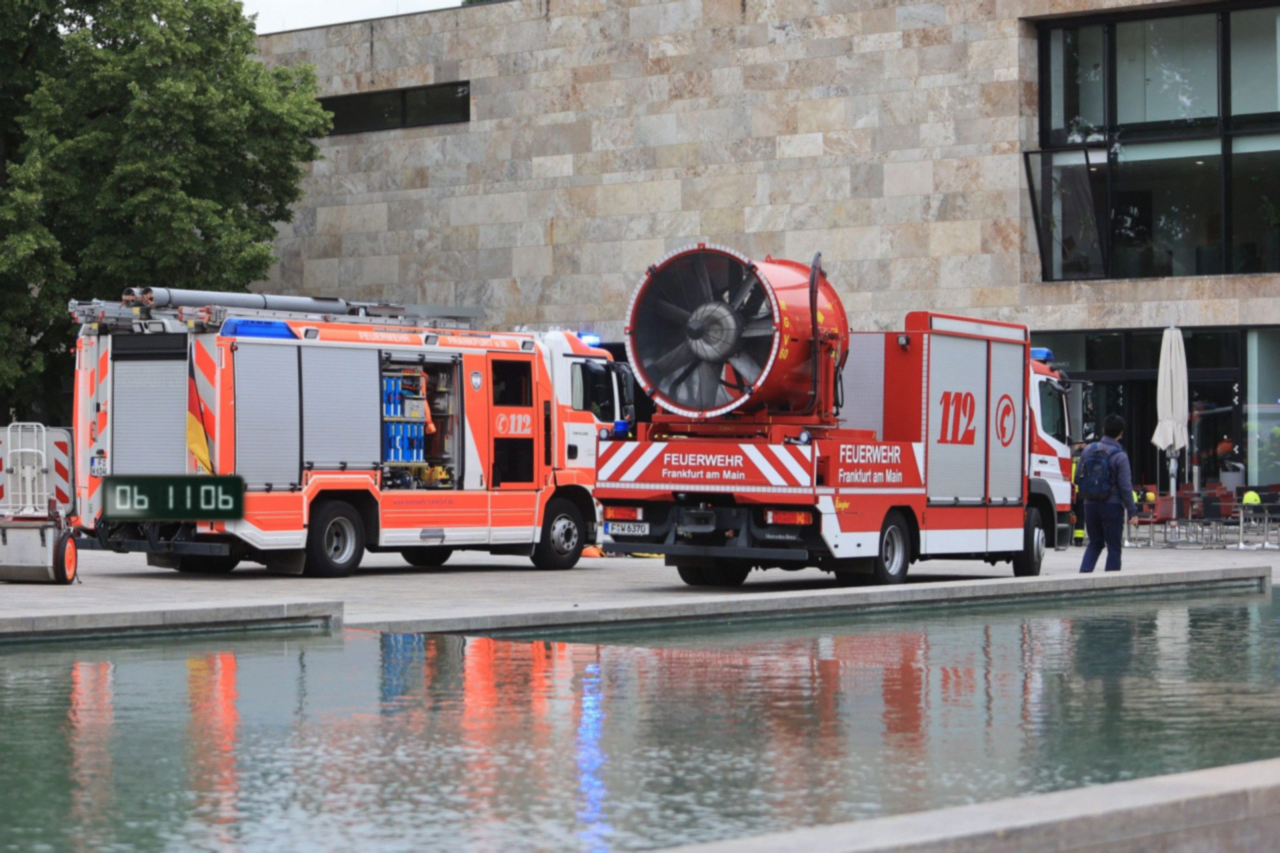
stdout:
**6:11:06**
